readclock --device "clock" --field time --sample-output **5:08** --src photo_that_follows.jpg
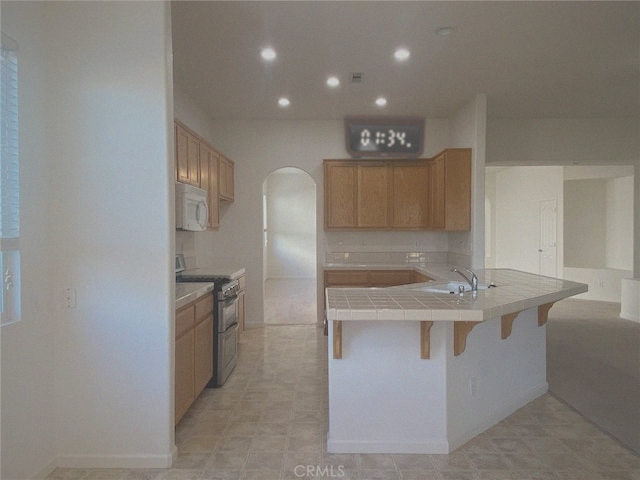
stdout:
**1:34**
